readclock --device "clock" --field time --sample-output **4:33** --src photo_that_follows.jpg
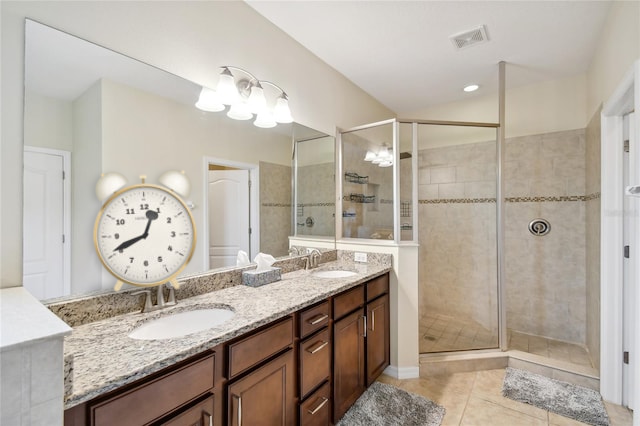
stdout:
**12:41**
